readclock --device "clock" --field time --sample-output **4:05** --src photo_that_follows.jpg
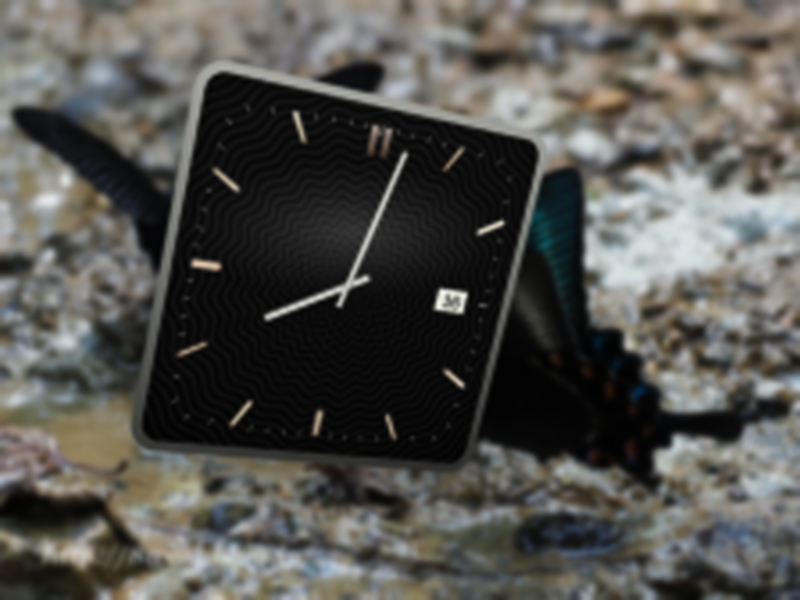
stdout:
**8:02**
